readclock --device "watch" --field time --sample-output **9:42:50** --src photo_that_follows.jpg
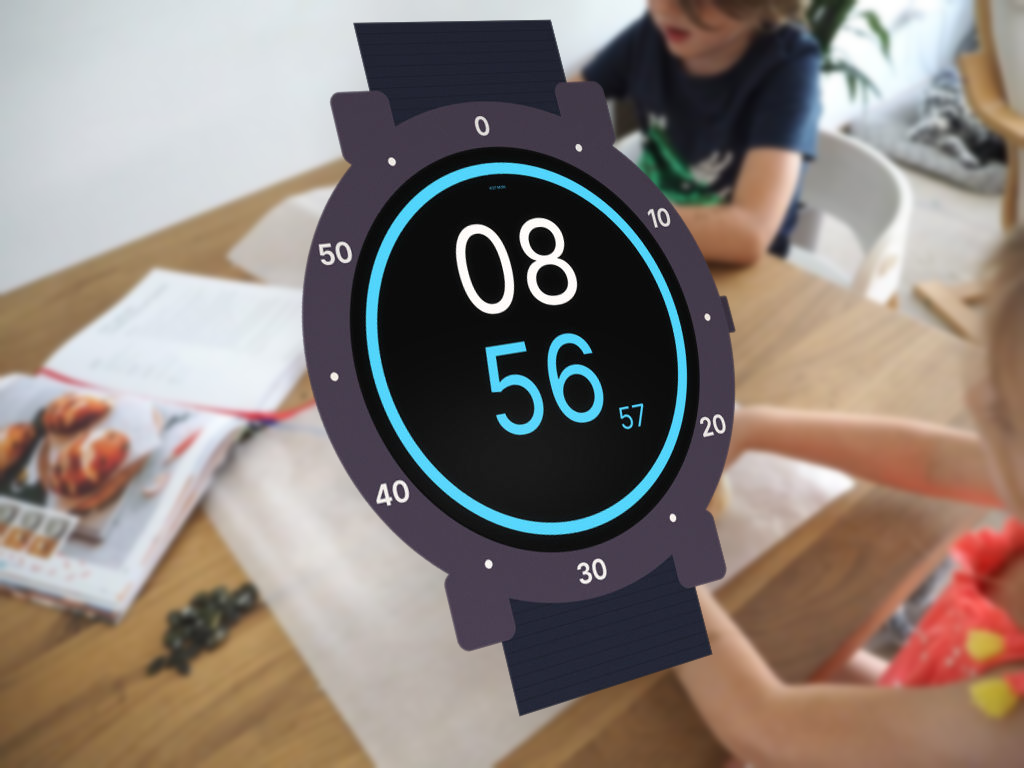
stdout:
**8:56:57**
